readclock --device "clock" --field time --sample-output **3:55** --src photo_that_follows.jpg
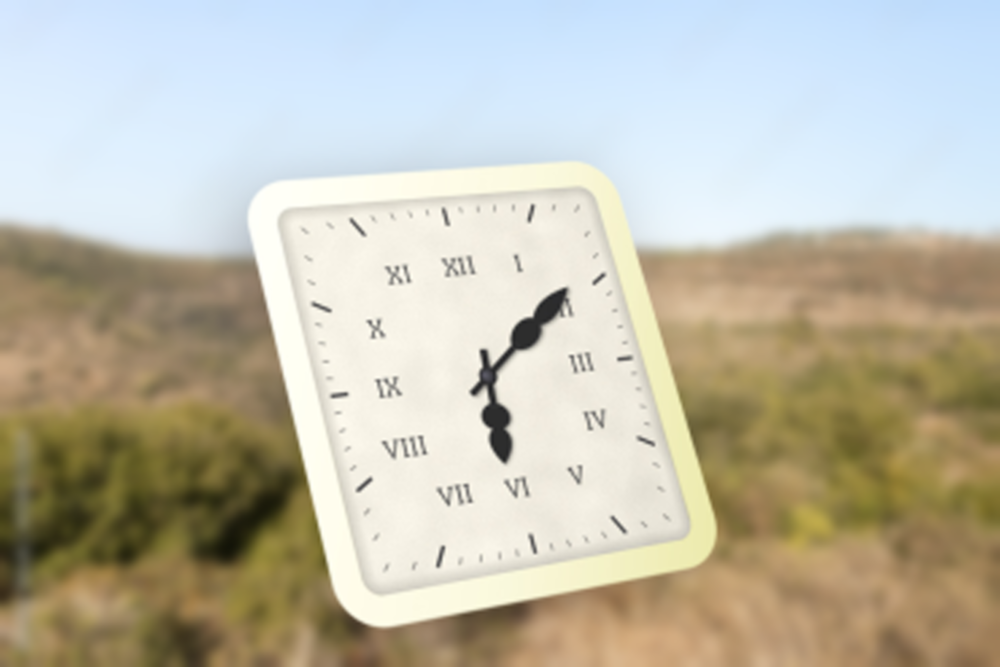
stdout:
**6:09**
